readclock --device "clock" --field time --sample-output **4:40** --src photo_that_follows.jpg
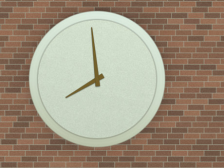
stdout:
**7:59**
